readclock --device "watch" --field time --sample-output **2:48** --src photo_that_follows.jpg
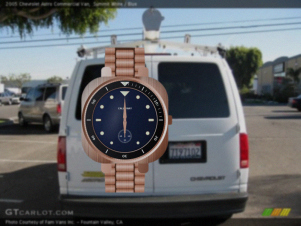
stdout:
**6:00**
